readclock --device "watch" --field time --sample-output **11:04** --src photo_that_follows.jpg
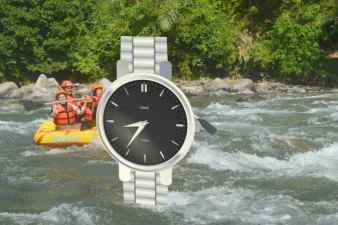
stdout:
**8:36**
